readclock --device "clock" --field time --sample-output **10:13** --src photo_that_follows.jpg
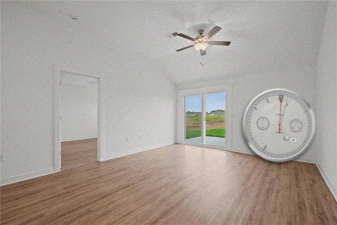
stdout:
**5:02**
